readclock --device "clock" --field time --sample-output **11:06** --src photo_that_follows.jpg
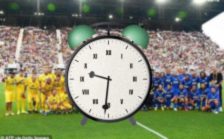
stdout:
**9:31**
